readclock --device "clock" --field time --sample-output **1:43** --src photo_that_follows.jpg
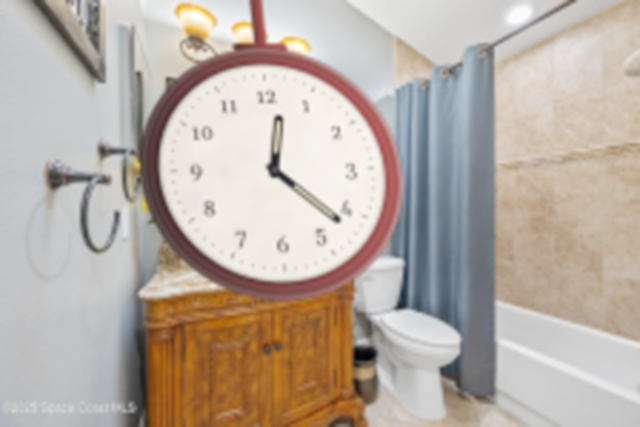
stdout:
**12:22**
